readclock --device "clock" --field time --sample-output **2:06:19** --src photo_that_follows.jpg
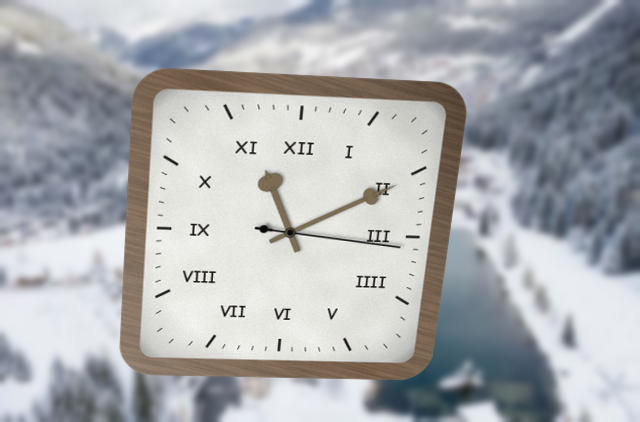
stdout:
**11:10:16**
